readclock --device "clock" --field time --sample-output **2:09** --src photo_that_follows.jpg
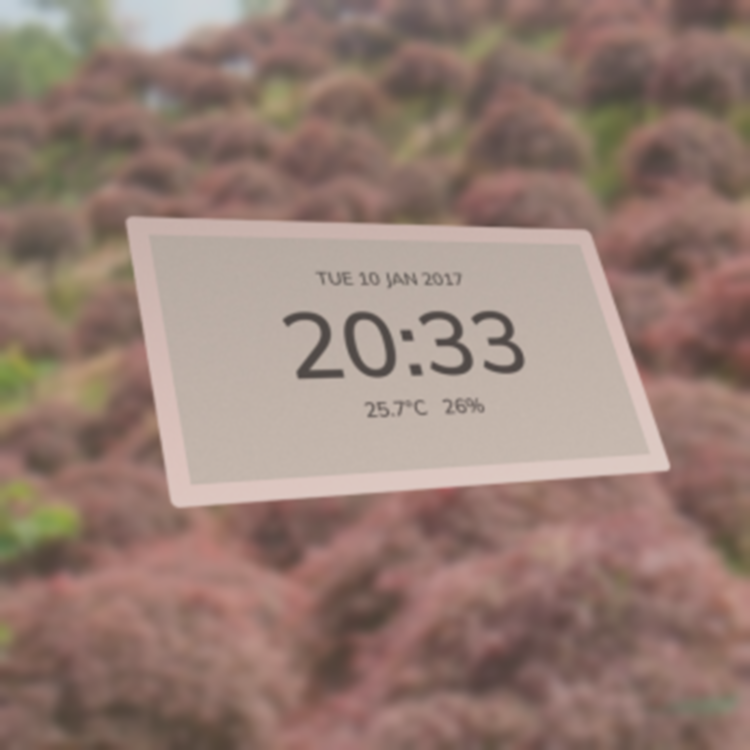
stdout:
**20:33**
